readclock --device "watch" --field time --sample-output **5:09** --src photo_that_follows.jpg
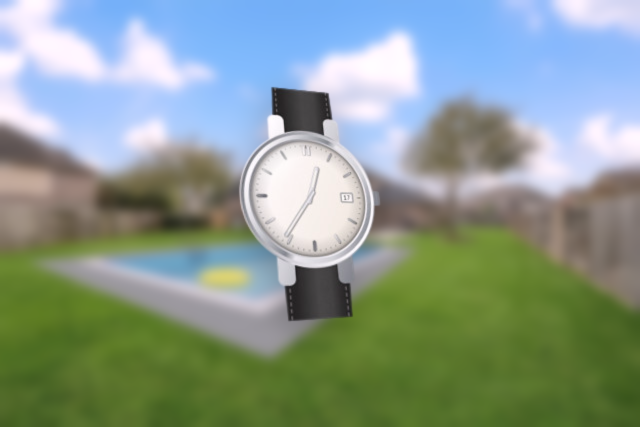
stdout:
**12:36**
